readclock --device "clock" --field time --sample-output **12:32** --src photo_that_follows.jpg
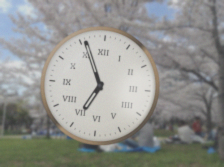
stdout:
**6:56**
